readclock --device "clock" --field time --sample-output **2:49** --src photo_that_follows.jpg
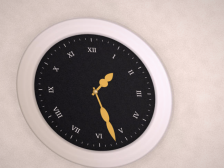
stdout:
**1:27**
